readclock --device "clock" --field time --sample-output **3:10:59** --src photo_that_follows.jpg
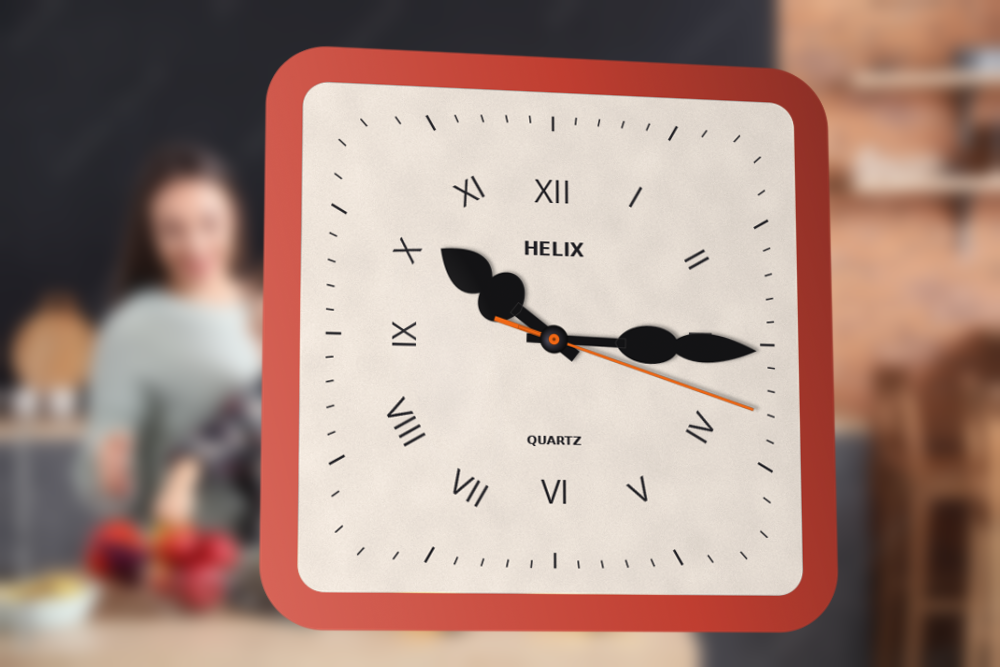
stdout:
**10:15:18**
